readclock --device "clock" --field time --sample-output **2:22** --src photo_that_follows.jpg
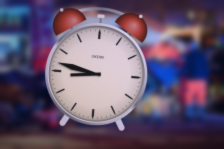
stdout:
**8:47**
